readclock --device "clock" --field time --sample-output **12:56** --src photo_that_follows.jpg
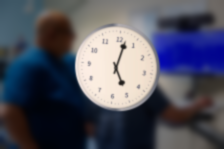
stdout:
**5:02**
